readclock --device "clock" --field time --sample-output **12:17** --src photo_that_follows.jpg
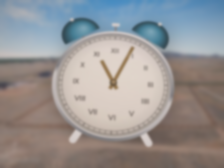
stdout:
**11:04**
